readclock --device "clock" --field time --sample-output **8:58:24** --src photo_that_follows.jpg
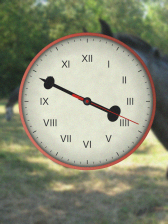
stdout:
**3:49:19**
